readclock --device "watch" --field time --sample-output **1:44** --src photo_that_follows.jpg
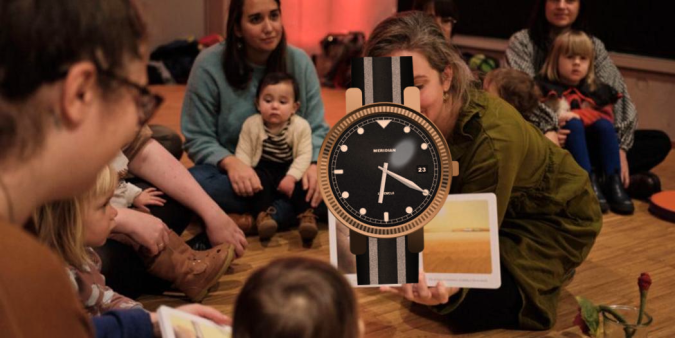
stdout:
**6:20**
